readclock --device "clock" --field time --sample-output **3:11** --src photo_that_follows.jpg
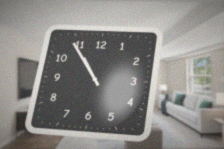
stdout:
**10:54**
